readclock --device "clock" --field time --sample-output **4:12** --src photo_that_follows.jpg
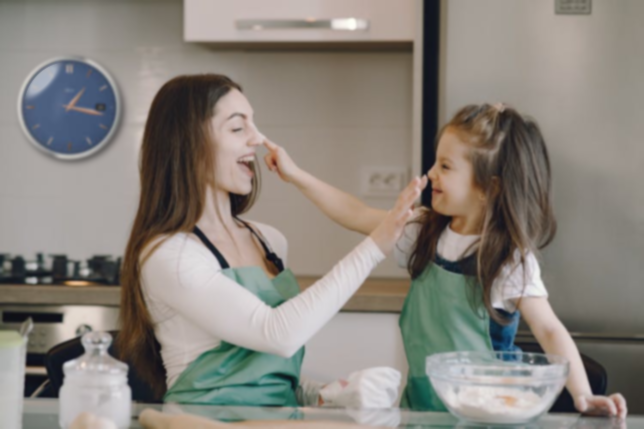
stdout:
**1:17**
